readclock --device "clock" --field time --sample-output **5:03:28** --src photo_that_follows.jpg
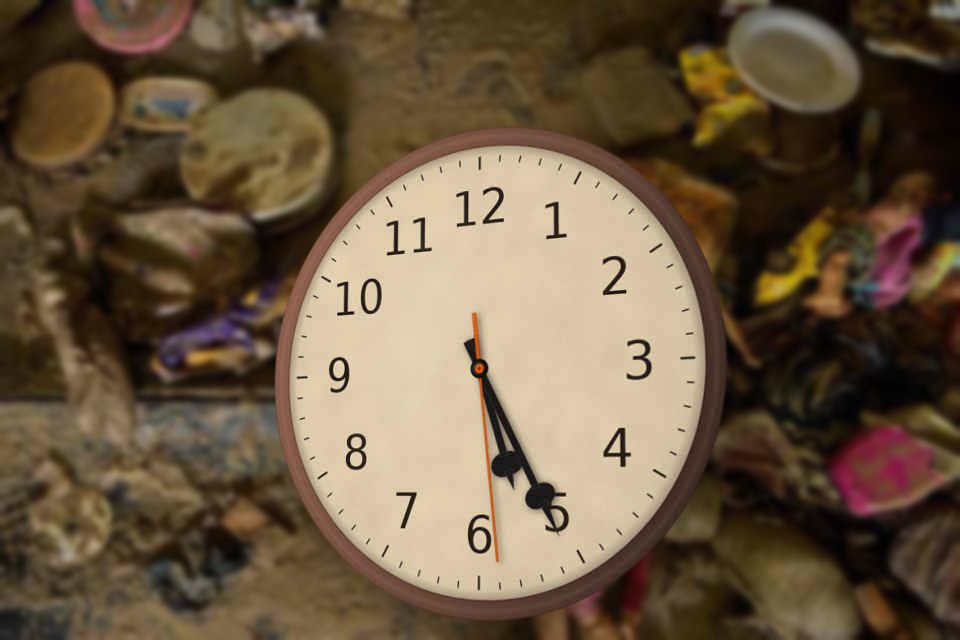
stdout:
**5:25:29**
